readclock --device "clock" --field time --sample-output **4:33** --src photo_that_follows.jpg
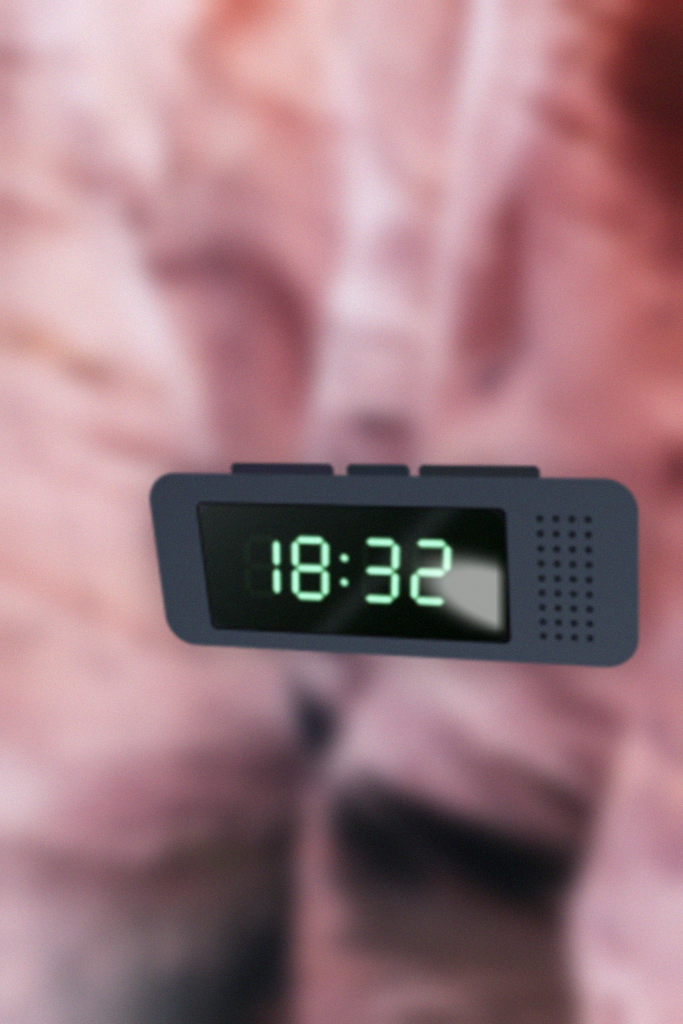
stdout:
**18:32**
